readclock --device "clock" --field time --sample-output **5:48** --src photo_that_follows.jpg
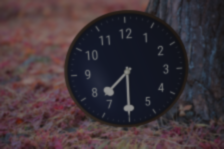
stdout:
**7:30**
